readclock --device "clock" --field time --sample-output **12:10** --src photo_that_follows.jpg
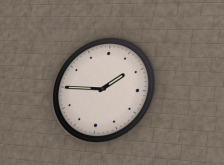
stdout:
**1:45**
